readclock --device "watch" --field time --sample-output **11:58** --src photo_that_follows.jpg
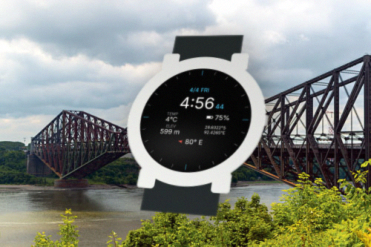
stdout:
**4:56**
